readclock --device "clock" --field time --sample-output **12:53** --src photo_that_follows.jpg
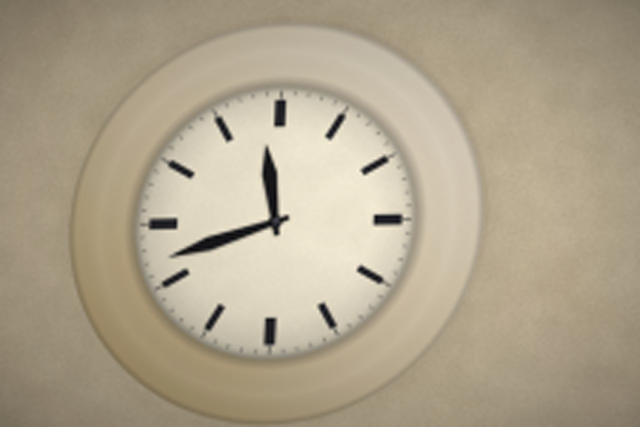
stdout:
**11:42**
